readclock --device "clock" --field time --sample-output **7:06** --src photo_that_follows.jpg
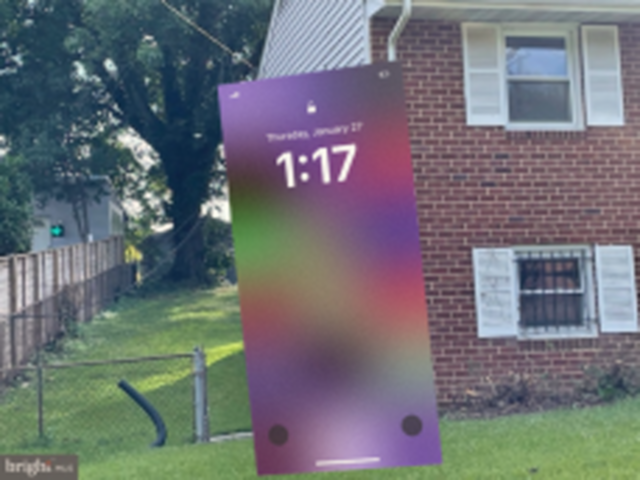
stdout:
**1:17**
